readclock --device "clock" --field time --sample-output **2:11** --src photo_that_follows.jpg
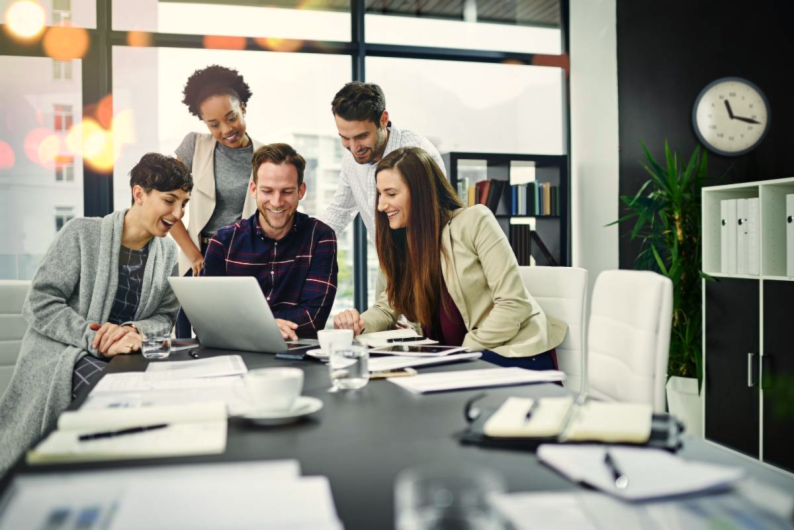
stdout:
**11:17**
